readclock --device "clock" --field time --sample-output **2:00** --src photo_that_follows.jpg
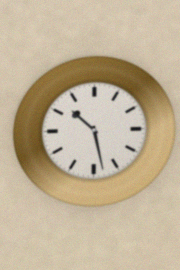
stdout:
**10:28**
